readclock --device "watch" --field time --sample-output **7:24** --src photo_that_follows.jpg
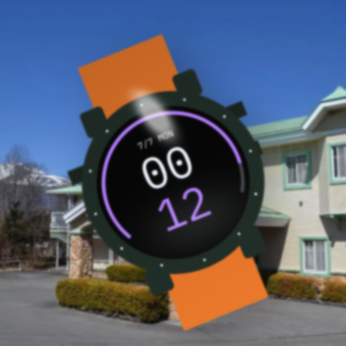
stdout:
**0:12**
